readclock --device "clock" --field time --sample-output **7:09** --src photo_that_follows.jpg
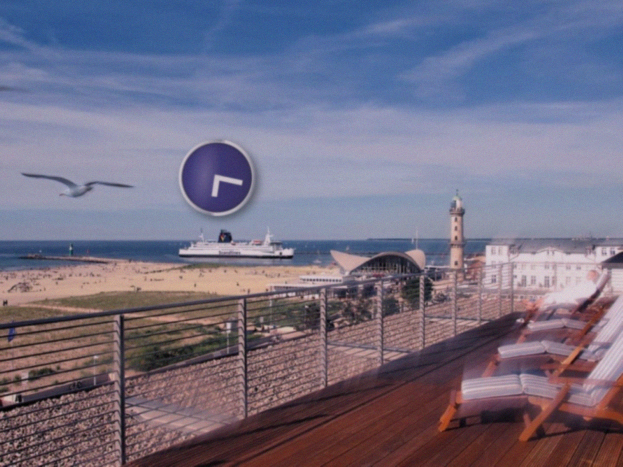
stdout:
**6:17**
